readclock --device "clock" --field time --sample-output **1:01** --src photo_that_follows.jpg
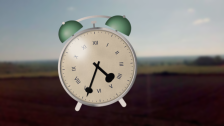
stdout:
**4:34**
